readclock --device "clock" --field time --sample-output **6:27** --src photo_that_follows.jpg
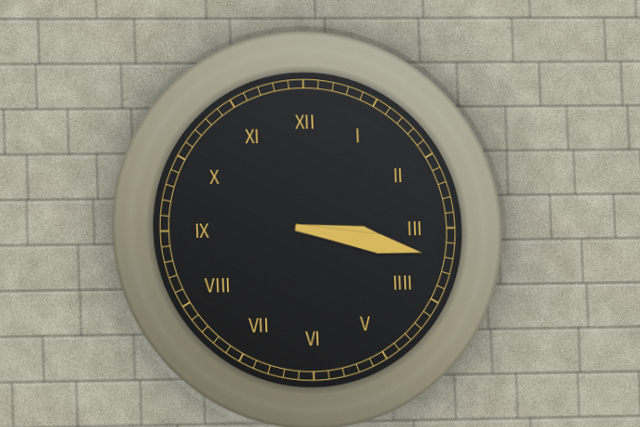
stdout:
**3:17**
